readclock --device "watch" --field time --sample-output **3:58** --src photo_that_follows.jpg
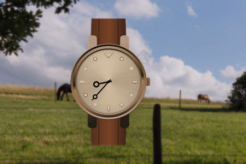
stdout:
**8:37**
